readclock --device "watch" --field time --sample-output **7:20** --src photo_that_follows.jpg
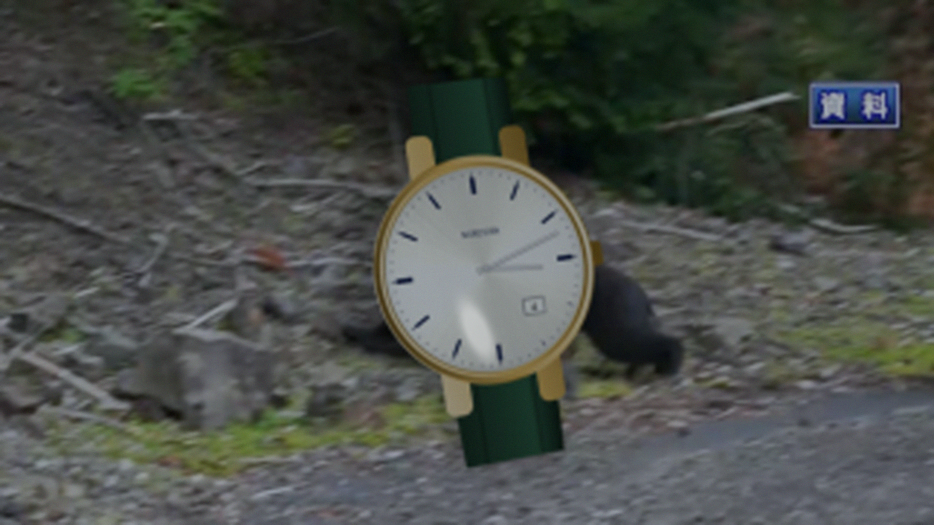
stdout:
**3:12**
